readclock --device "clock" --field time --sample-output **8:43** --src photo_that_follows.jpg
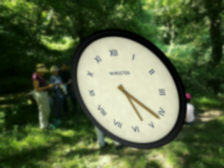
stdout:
**5:22**
